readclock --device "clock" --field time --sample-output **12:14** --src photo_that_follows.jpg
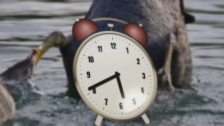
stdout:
**5:41**
